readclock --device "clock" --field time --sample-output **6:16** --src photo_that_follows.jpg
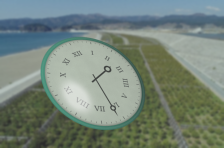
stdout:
**2:31**
